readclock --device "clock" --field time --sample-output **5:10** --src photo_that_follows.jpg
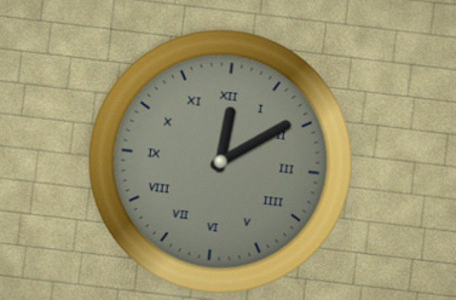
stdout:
**12:09**
